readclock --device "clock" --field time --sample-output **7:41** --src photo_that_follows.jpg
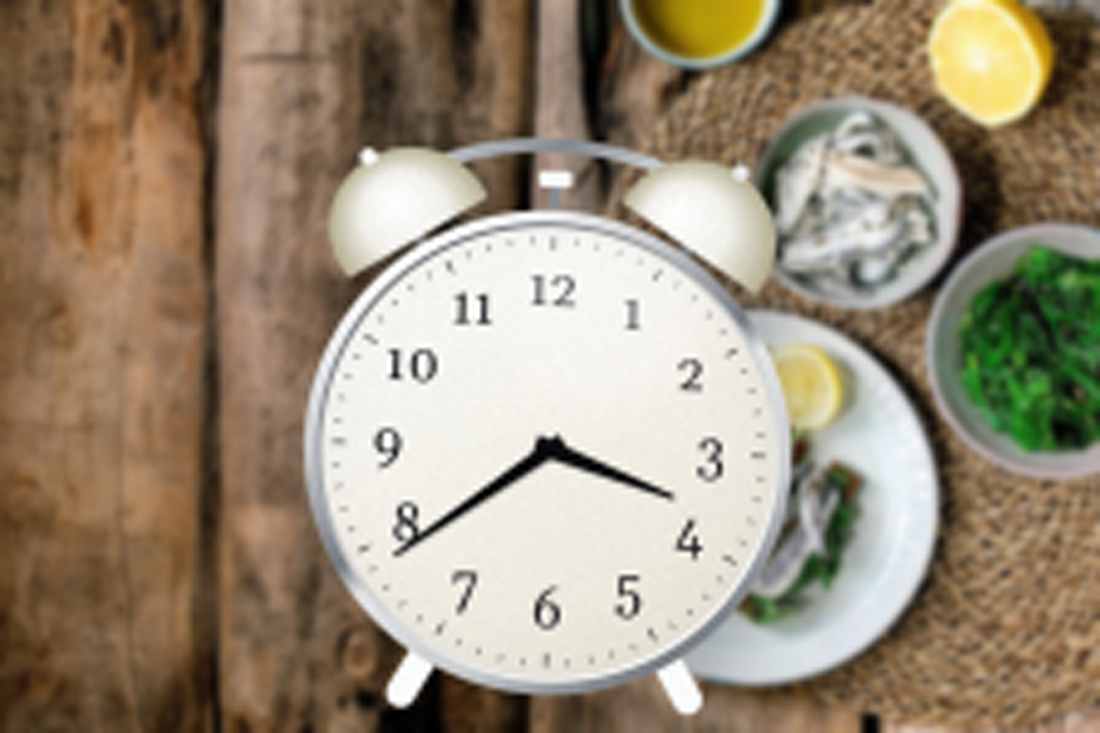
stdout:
**3:39**
